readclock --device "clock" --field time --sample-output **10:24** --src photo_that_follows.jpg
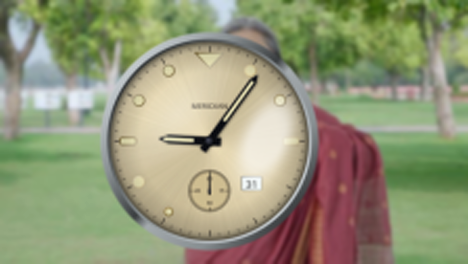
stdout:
**9:06**
